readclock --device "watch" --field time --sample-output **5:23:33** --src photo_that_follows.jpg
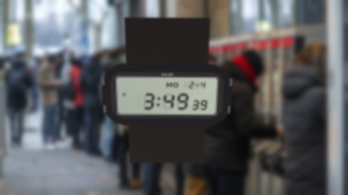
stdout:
**3:49:39**
